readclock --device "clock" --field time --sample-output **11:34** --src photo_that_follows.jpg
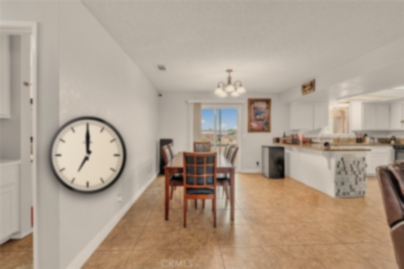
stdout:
**7:00**
